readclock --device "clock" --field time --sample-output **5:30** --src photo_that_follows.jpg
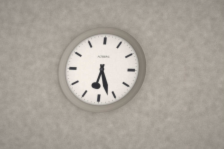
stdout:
**6:27**
